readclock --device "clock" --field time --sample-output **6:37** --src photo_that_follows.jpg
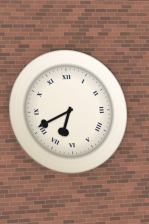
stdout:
**6:41**
